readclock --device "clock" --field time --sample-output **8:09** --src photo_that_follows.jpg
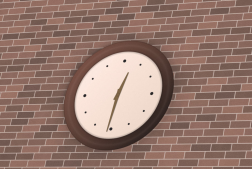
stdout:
**12:31**
